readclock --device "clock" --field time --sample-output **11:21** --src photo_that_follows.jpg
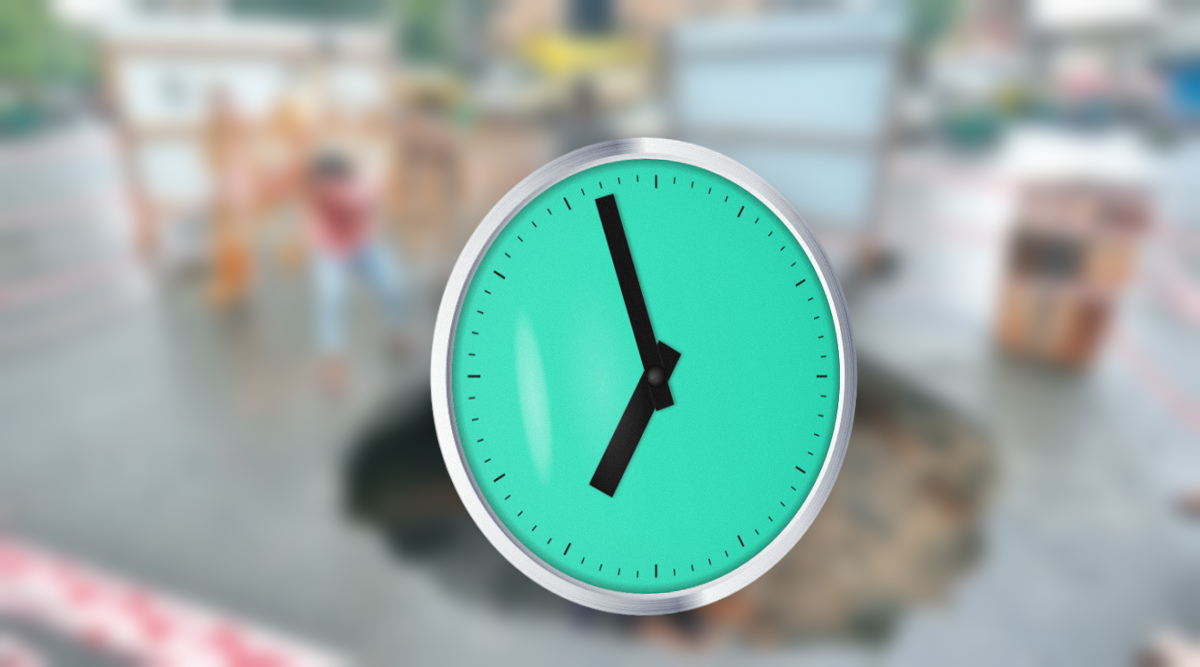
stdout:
**6:57**
